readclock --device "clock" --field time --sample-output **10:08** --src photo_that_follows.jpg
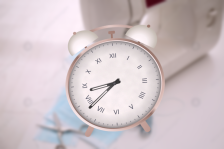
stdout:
**8:38**
